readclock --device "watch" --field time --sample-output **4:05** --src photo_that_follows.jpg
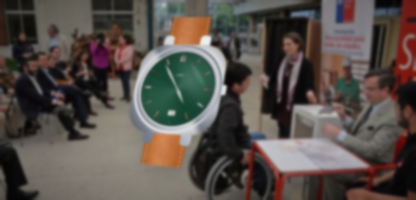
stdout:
**4:54**
